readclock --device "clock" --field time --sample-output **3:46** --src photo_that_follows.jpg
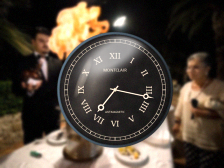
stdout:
**7:17**
